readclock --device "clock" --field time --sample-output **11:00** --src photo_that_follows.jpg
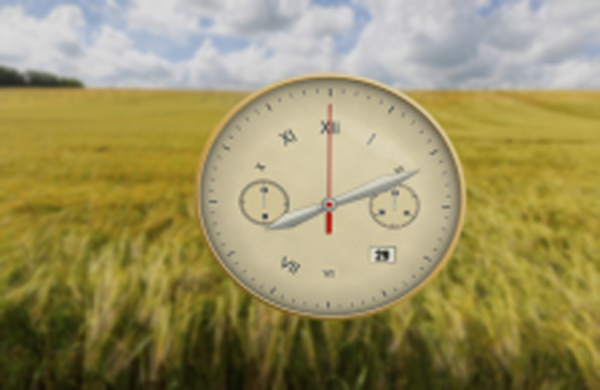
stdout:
**8:11**
